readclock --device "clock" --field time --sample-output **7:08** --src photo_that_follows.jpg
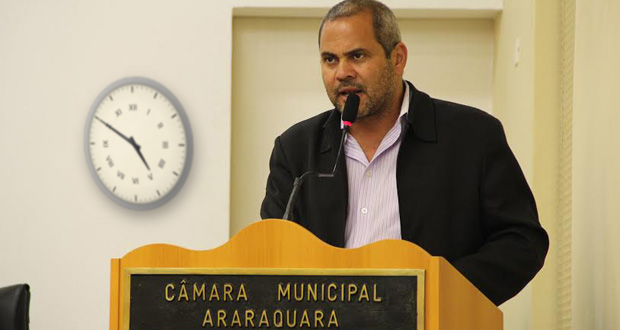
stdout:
**4:50**
